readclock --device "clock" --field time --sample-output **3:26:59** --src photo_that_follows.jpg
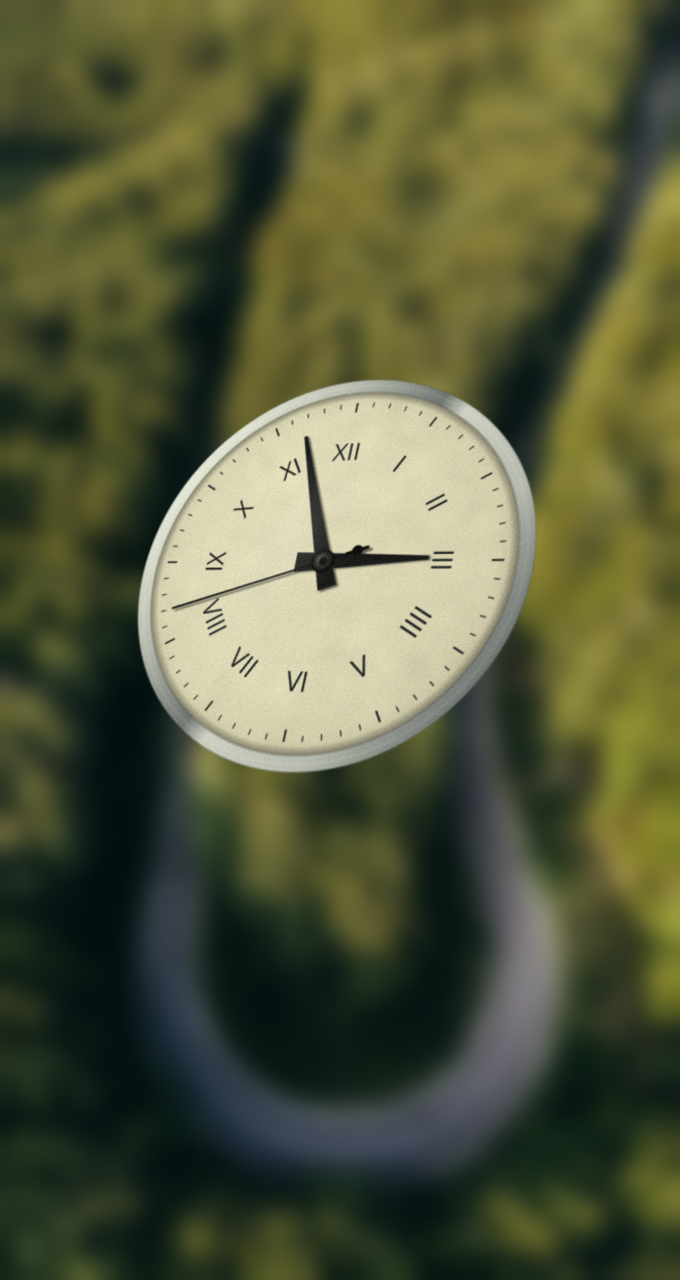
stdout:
**2:56:42**
